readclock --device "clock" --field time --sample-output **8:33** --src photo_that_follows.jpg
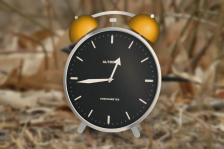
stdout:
**12:44**
